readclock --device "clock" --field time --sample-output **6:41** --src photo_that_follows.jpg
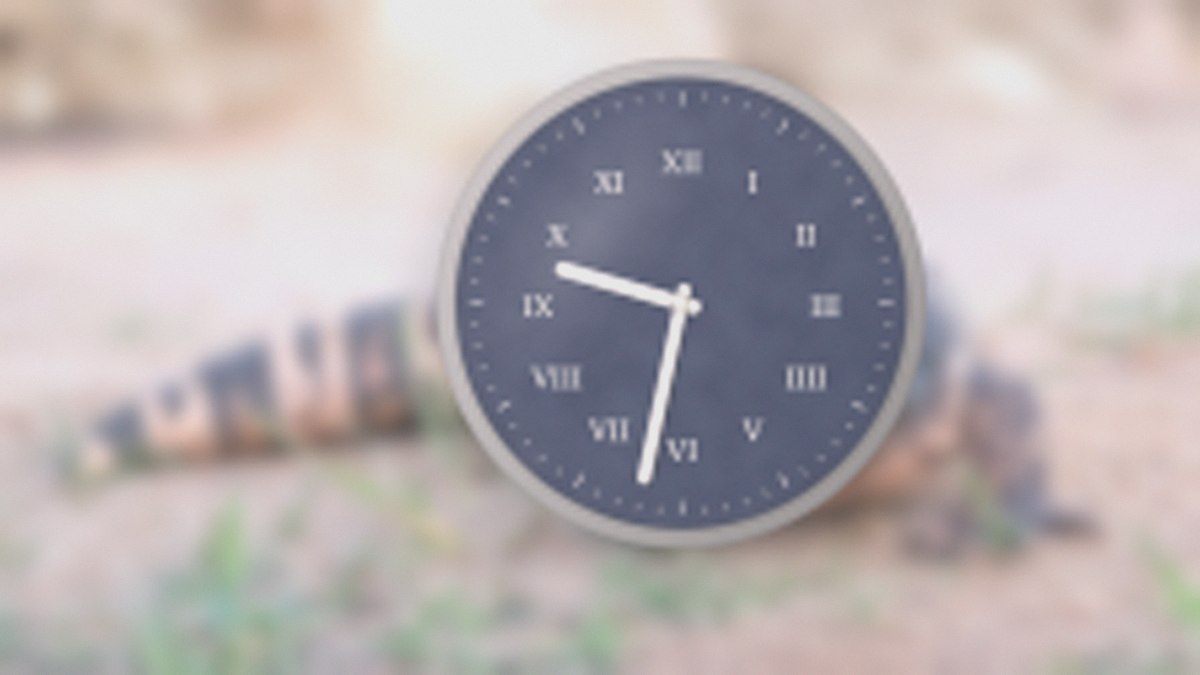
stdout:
**9:32**
